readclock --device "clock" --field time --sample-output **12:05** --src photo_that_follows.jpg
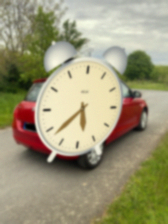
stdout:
**5:38**
